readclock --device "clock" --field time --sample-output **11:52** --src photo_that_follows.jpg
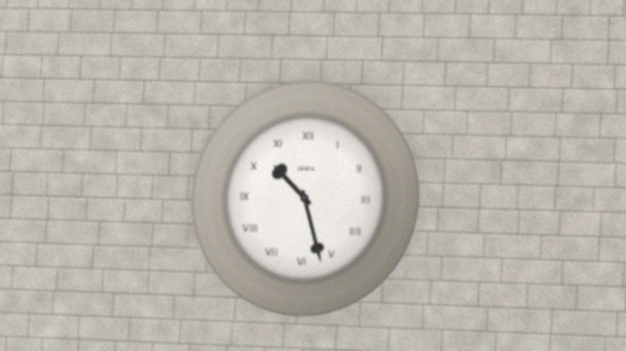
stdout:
**10:27**
